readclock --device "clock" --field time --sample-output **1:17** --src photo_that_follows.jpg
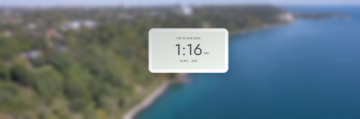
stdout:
**1:16**
